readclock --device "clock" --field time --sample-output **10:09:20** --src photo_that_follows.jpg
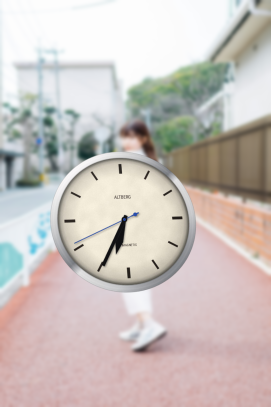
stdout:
**6:34:41**
